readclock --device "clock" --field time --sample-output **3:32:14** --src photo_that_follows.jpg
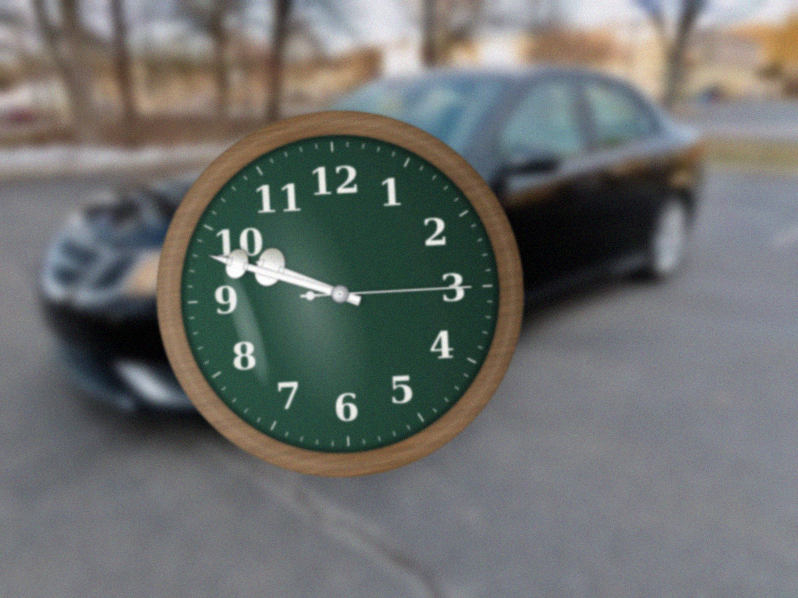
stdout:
**9:48:15**
